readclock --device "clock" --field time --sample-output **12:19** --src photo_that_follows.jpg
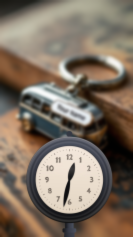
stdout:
**12:32**
